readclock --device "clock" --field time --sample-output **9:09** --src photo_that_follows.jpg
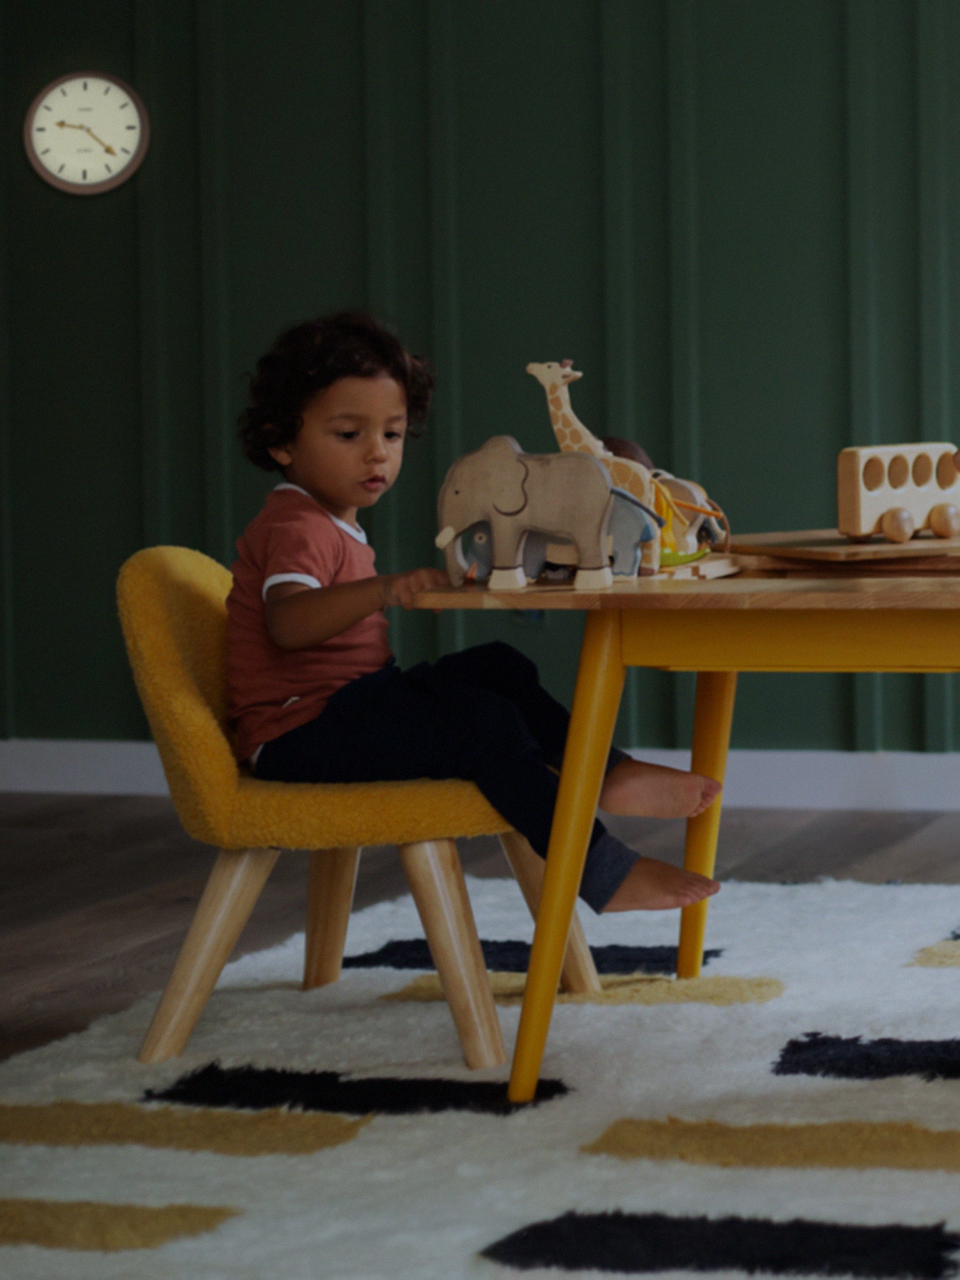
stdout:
**9:22**
